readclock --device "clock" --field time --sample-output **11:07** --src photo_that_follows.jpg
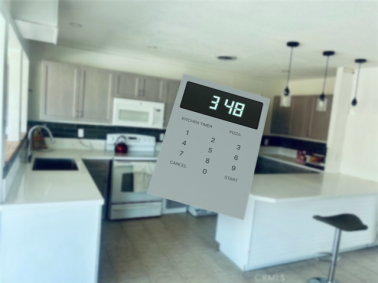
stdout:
**3:48**
